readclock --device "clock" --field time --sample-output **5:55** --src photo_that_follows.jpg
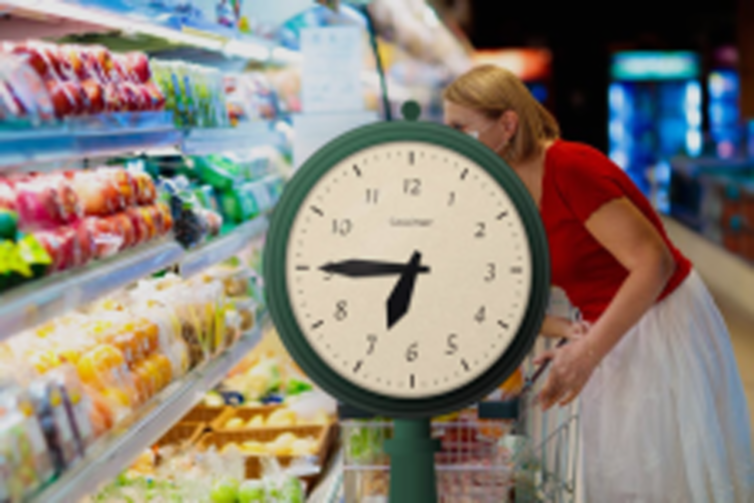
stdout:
**6:45**
